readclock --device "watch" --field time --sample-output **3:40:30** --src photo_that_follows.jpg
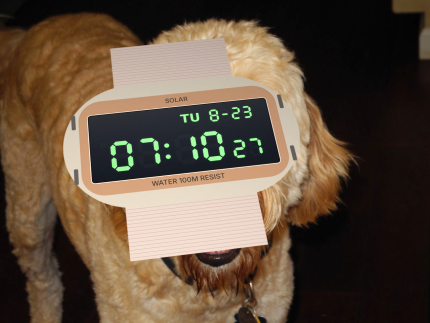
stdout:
**7:10:27**
